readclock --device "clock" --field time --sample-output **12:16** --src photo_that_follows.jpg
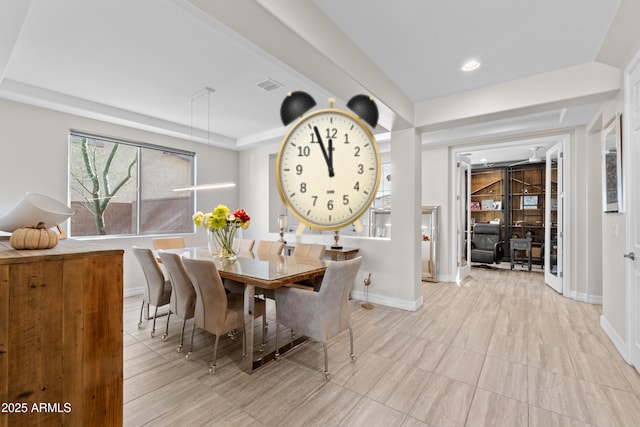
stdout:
**11:56**
